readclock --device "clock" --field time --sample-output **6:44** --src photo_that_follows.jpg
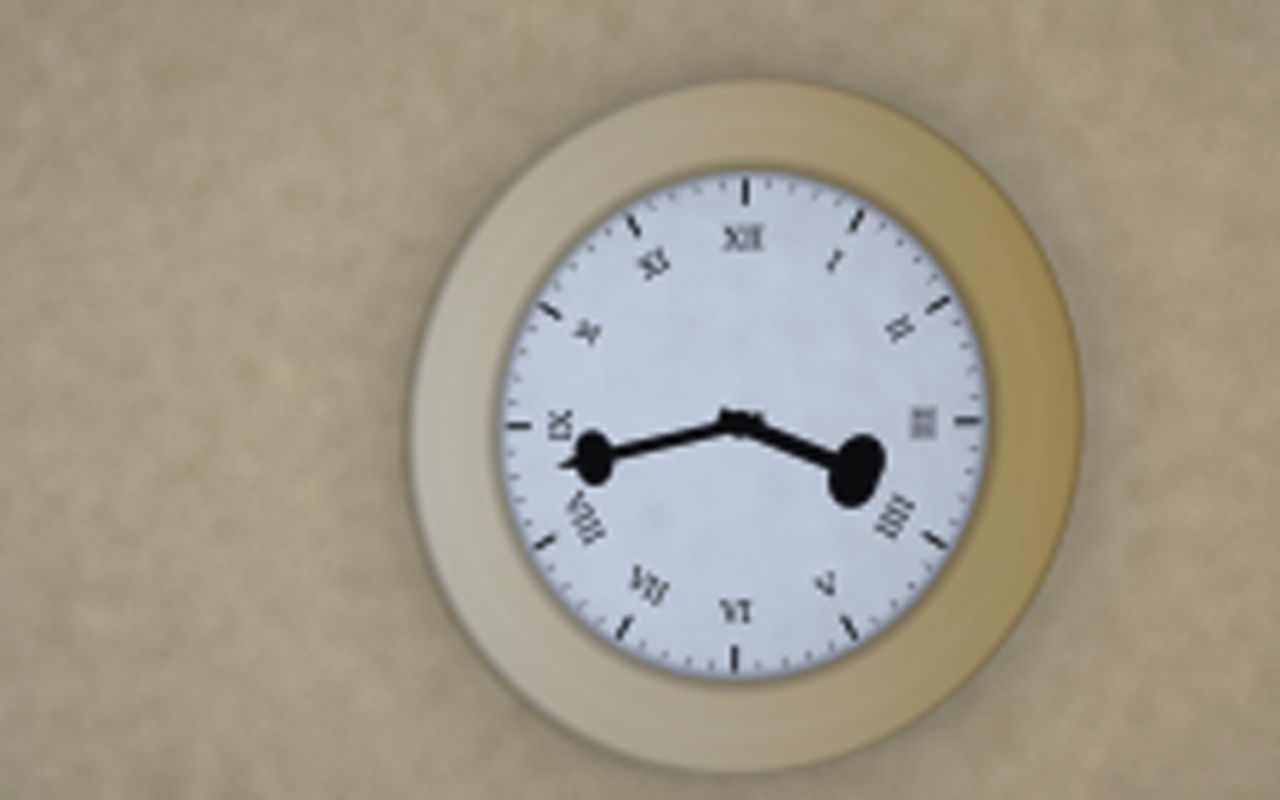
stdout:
**3:43**
